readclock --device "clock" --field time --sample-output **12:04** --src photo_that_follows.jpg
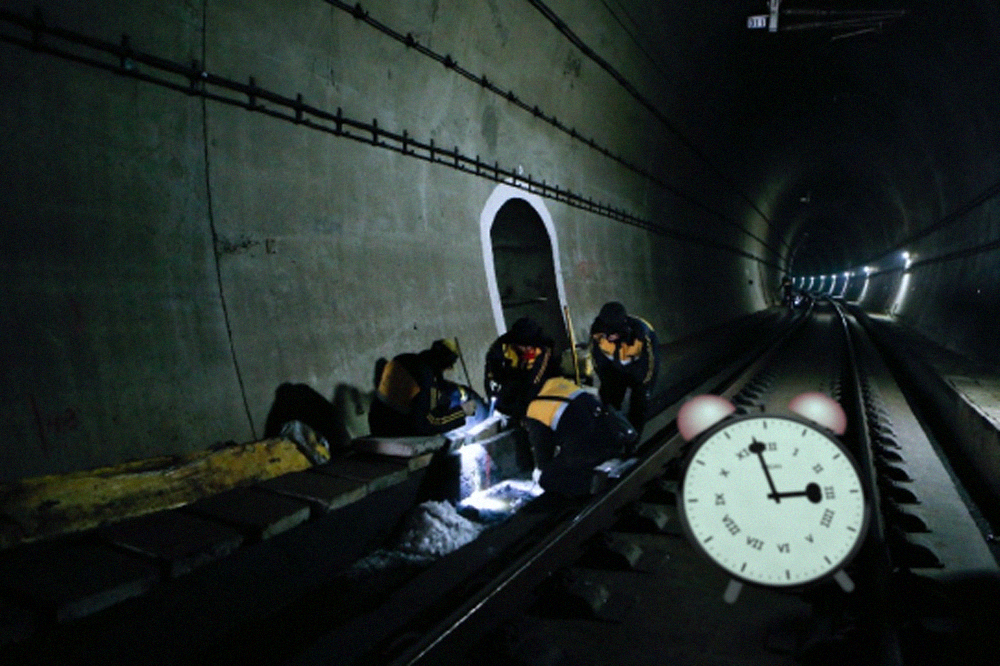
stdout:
**2:58**
